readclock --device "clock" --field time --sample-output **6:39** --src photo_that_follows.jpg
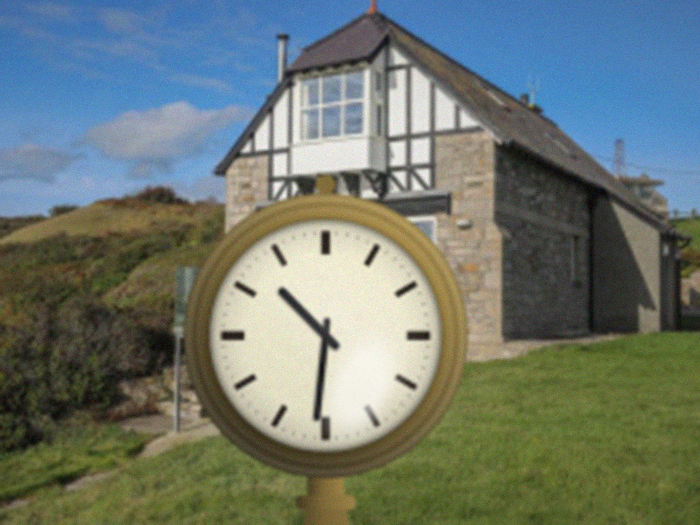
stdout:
**10:31**
